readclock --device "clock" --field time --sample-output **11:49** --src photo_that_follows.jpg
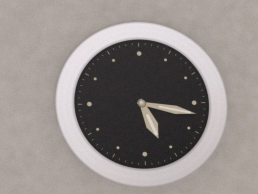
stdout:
**5:17**
